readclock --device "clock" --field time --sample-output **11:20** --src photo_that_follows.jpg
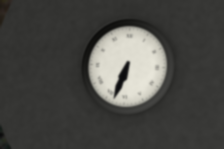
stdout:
**6:33**
